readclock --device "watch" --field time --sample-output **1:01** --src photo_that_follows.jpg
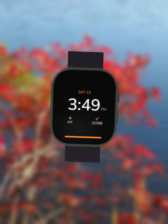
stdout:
**3:49**
